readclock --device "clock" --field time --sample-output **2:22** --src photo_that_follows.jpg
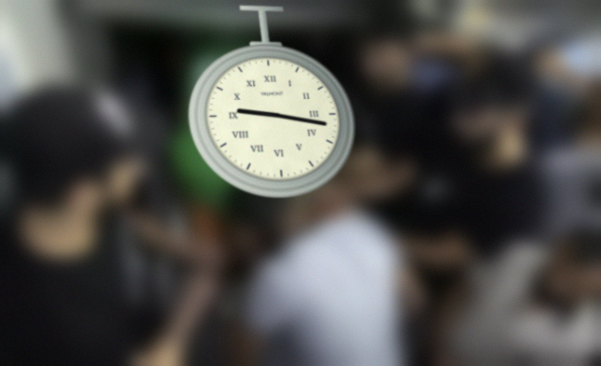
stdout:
**9:17**
